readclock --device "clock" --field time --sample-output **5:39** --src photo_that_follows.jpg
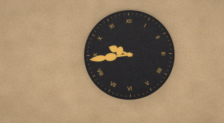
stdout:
**9:44**
